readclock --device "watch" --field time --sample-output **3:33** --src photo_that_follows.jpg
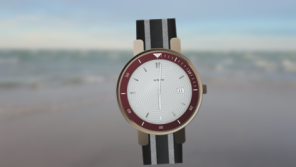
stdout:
**6:01**
